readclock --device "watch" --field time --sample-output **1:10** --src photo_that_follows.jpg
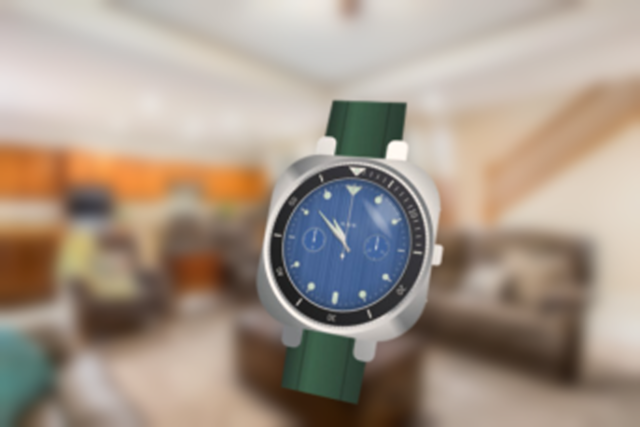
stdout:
**10:52**
